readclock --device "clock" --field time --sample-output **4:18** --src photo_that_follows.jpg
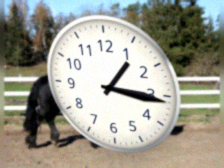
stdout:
**1:16**
